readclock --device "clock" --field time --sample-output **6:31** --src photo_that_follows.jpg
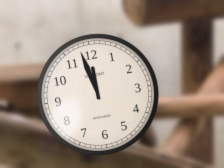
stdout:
**11:58**
